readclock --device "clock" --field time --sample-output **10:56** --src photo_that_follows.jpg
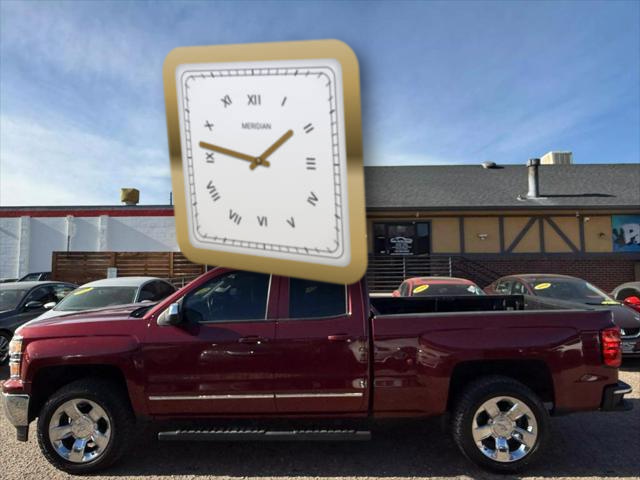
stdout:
**1:47**
